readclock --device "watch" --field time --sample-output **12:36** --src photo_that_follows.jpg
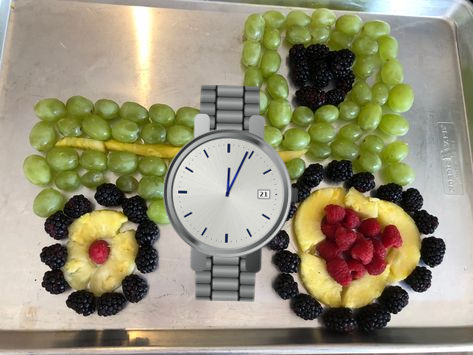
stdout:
**12:04**
